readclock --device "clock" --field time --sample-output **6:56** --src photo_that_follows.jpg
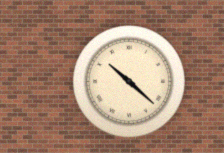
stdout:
**10:22**
